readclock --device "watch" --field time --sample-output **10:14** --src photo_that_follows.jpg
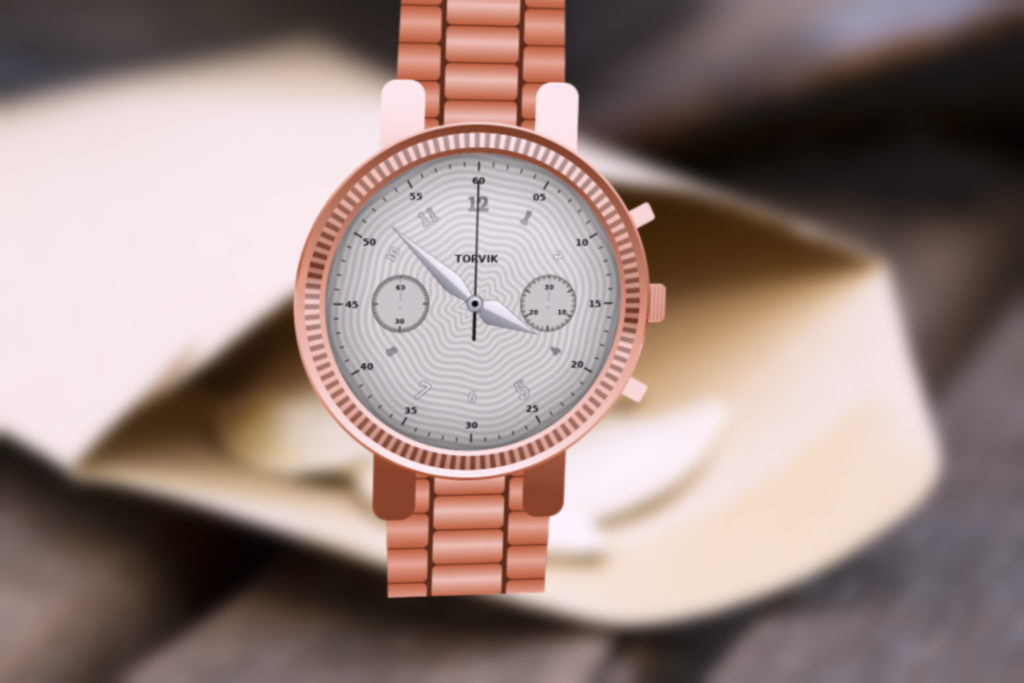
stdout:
**3:52**
